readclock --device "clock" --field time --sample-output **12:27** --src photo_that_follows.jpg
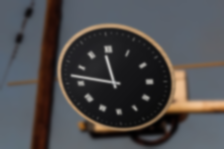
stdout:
**11:47**
